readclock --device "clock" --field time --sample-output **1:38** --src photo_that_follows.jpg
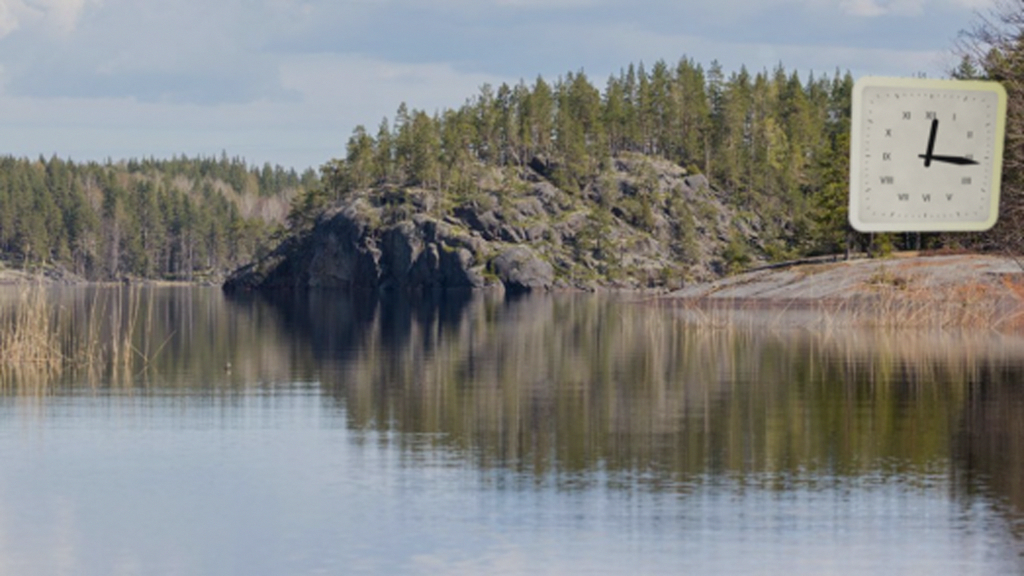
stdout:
**12:16**
